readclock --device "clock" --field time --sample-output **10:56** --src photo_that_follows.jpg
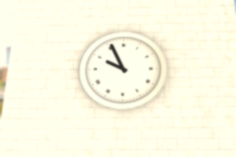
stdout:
**9:56**
